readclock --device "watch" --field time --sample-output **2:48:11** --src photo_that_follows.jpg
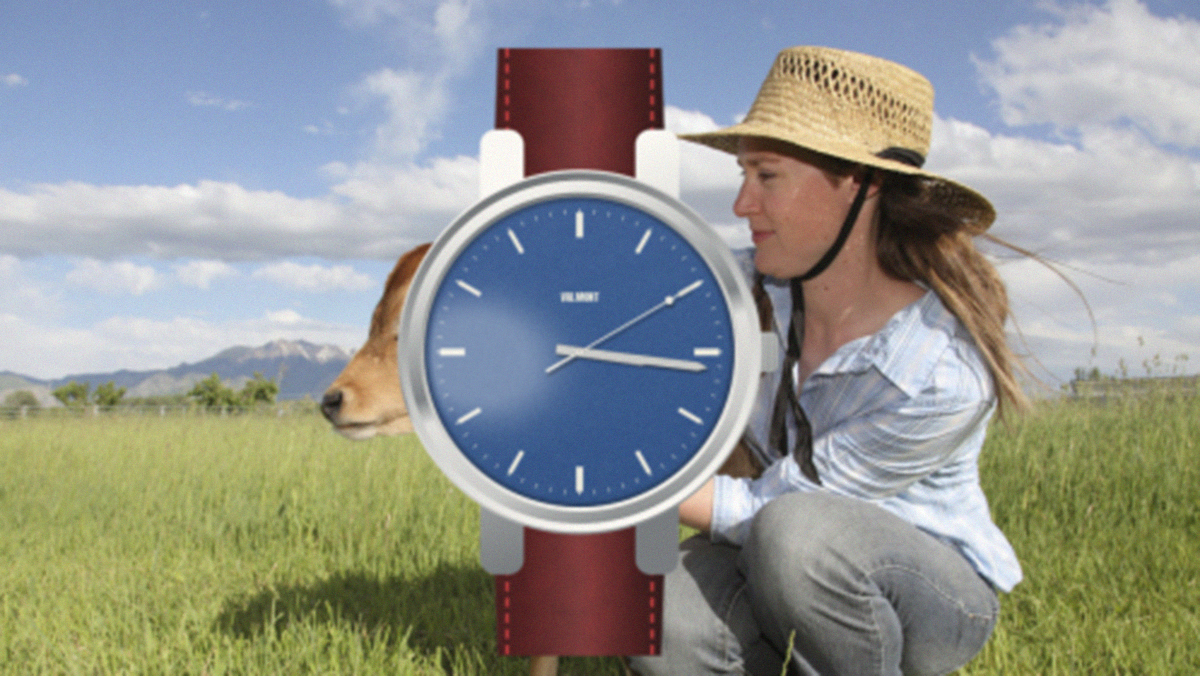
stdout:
**3:16:10**
